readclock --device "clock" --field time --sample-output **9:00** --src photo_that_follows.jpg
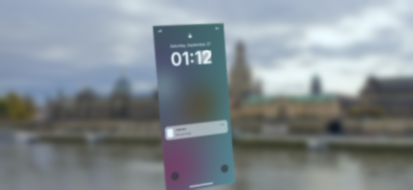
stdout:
**1:12**
